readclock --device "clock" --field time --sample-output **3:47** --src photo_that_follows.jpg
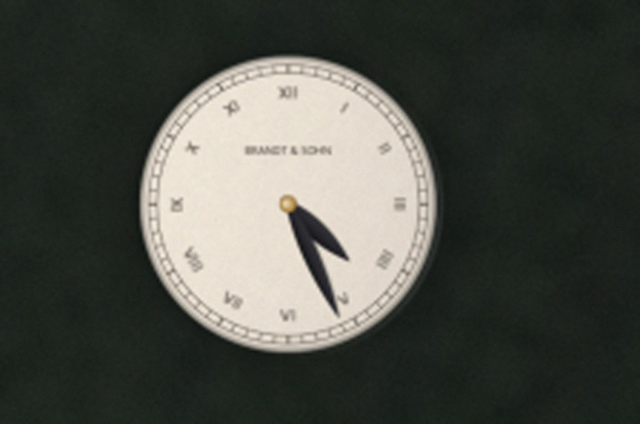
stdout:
**4:26**
